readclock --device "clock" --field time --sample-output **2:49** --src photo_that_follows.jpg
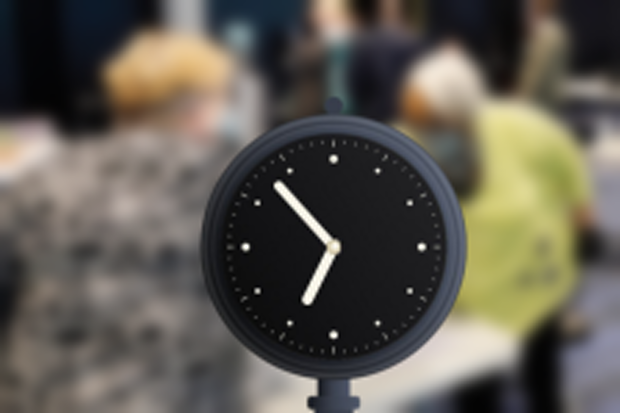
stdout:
**6:53**
